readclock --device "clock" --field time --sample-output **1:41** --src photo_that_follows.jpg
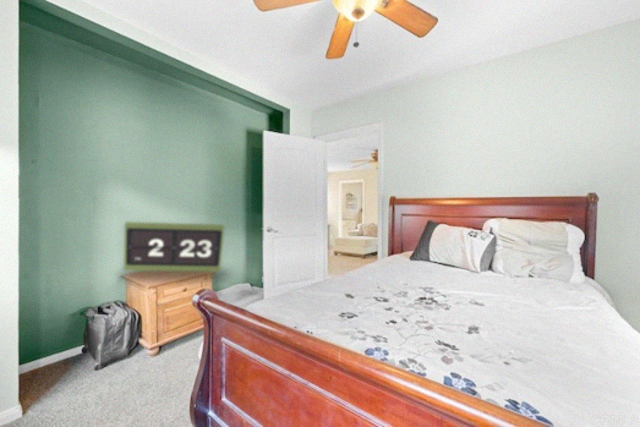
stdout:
**2:23**
